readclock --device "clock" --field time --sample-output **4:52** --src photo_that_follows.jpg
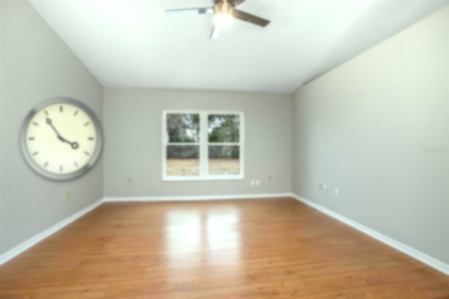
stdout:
**3:54**
